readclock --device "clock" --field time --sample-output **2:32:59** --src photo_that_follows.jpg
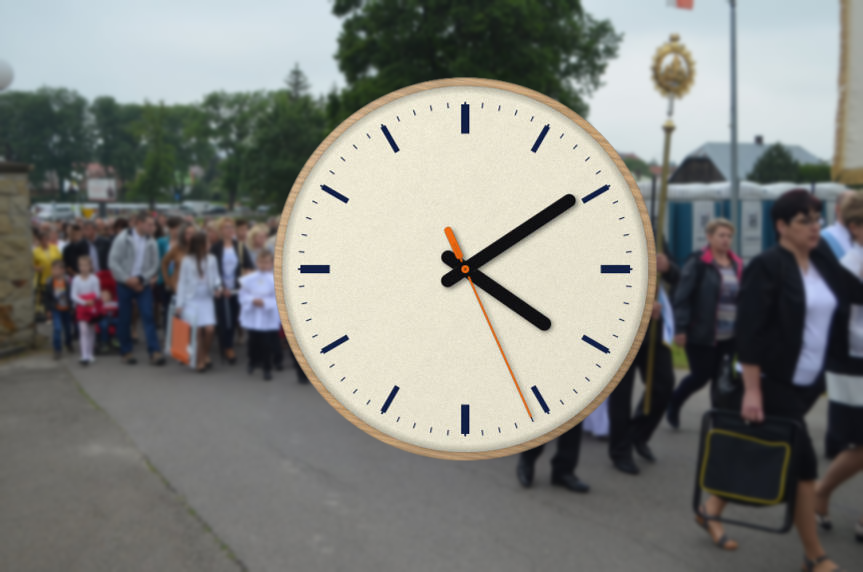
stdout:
**4:09:26**
